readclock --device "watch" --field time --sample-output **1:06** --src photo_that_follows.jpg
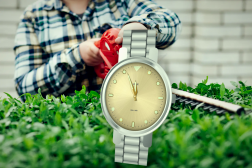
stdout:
**11:56**
